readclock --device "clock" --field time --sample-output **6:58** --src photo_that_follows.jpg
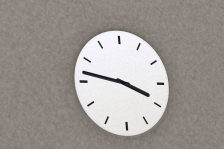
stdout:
**3:47**
